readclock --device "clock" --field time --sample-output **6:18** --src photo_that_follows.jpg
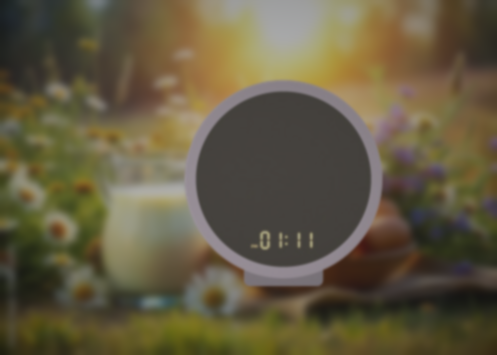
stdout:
**1:11**
